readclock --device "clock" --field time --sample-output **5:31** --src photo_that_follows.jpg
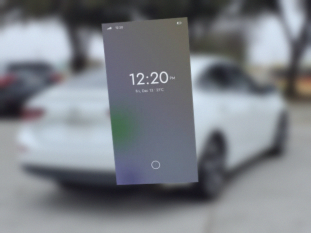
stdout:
**12:20**
